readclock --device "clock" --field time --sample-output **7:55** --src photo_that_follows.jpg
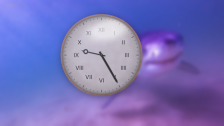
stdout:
**9:25**
